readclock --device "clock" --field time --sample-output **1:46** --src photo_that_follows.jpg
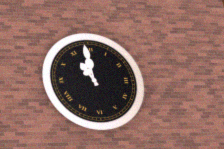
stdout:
**10:59**
